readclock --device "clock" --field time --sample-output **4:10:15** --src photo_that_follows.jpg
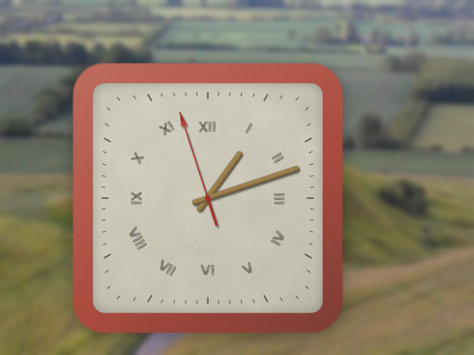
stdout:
**1:11:57**
